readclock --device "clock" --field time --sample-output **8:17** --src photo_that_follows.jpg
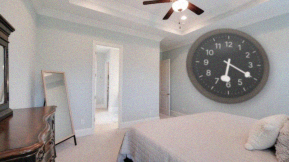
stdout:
**6:20**
